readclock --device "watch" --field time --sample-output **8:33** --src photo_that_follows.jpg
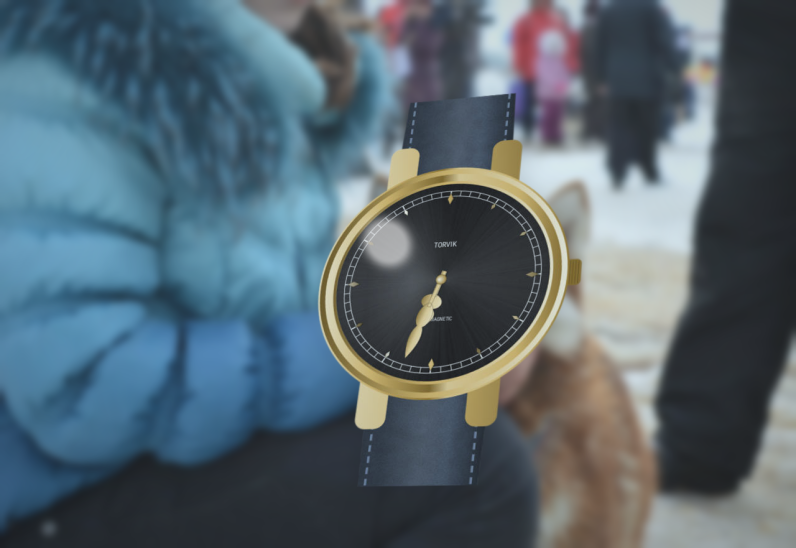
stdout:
**6:33**
